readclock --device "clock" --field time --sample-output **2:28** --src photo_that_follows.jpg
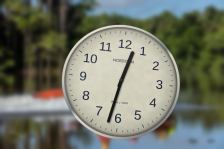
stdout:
**12:32**
